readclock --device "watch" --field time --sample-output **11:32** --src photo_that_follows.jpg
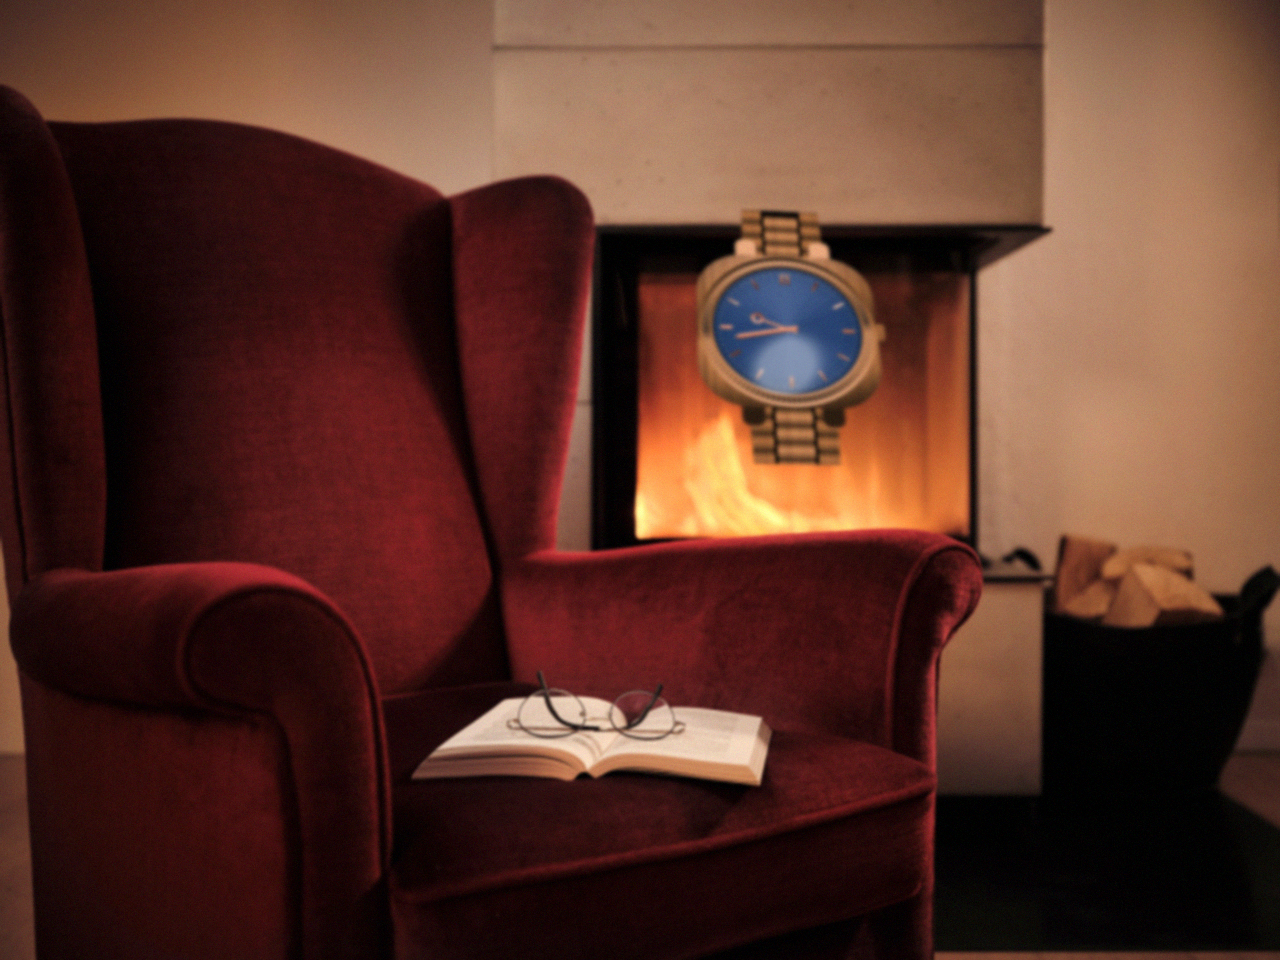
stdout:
**9:43**
